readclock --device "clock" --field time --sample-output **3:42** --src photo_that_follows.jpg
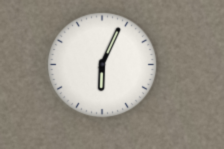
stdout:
**6:04**
